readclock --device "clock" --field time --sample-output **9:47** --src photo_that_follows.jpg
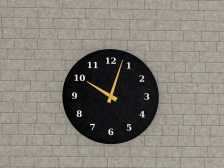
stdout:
**10:03**
